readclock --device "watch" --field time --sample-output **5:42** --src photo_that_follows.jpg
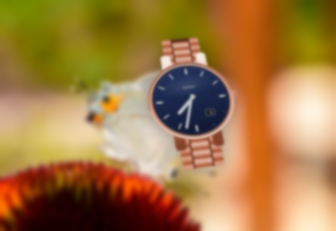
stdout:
**7:33**
